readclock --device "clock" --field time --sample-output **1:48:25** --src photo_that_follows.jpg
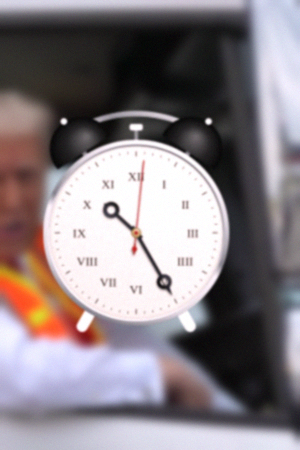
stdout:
**10:25:01**
